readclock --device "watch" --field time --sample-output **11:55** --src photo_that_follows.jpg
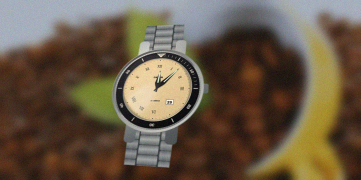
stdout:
**12:07**
